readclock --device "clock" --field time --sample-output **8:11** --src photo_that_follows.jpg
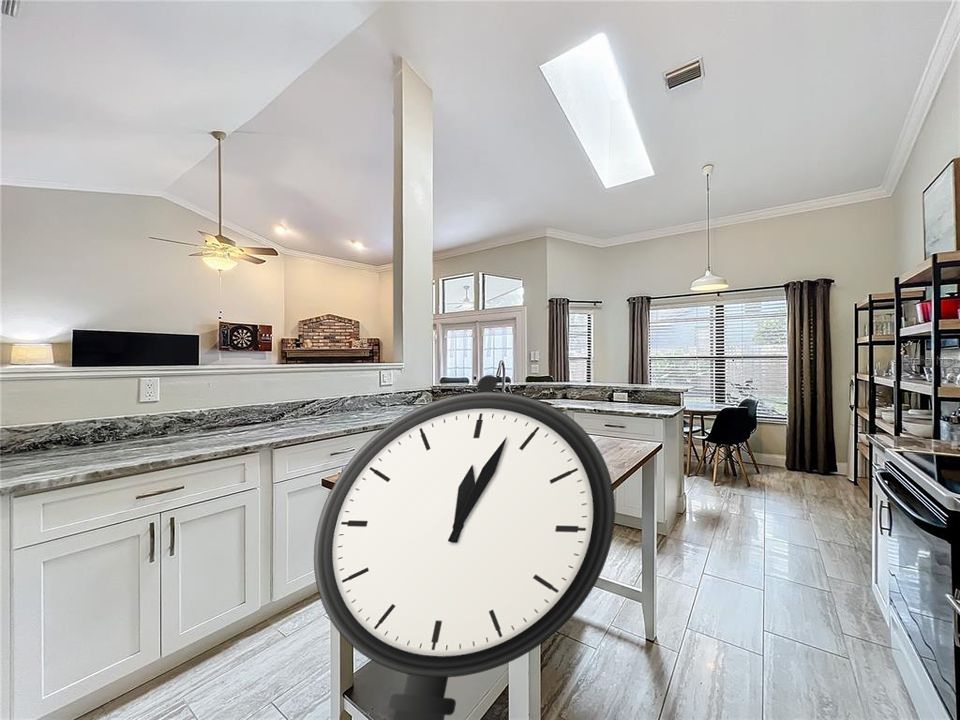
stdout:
**12:03**
